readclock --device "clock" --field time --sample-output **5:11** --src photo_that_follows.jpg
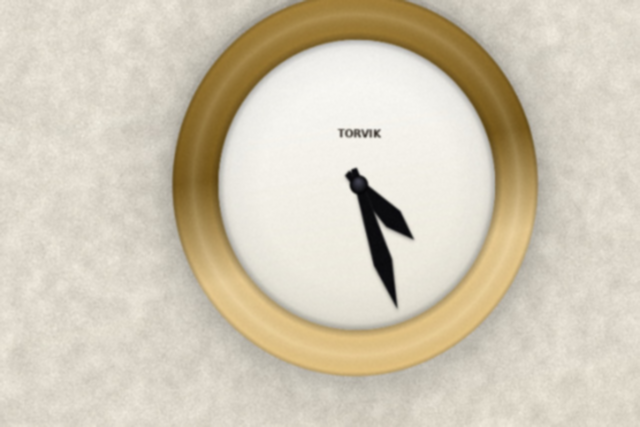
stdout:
**4:27**
